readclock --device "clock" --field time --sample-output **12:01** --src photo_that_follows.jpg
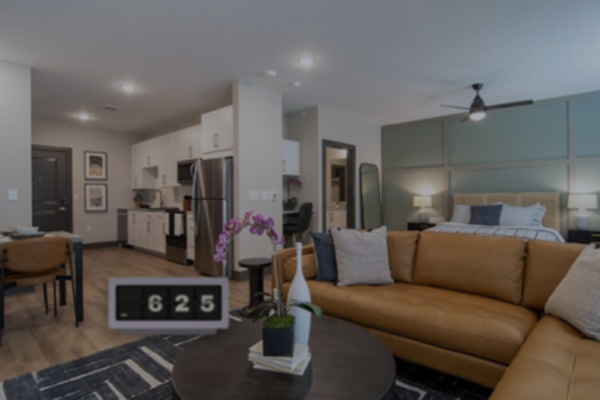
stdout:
**6:25**
